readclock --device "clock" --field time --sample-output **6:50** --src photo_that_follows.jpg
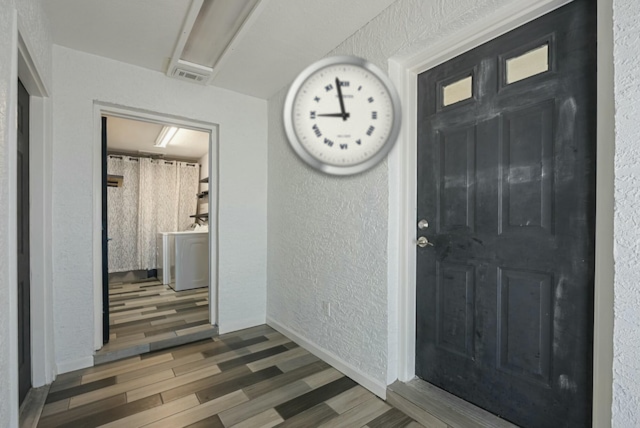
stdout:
**8:58**
